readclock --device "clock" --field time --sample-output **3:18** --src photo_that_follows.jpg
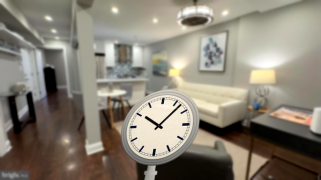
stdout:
**10:07**
